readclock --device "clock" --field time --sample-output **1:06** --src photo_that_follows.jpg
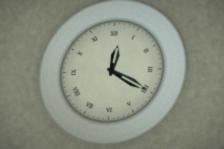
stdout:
**12:20**
